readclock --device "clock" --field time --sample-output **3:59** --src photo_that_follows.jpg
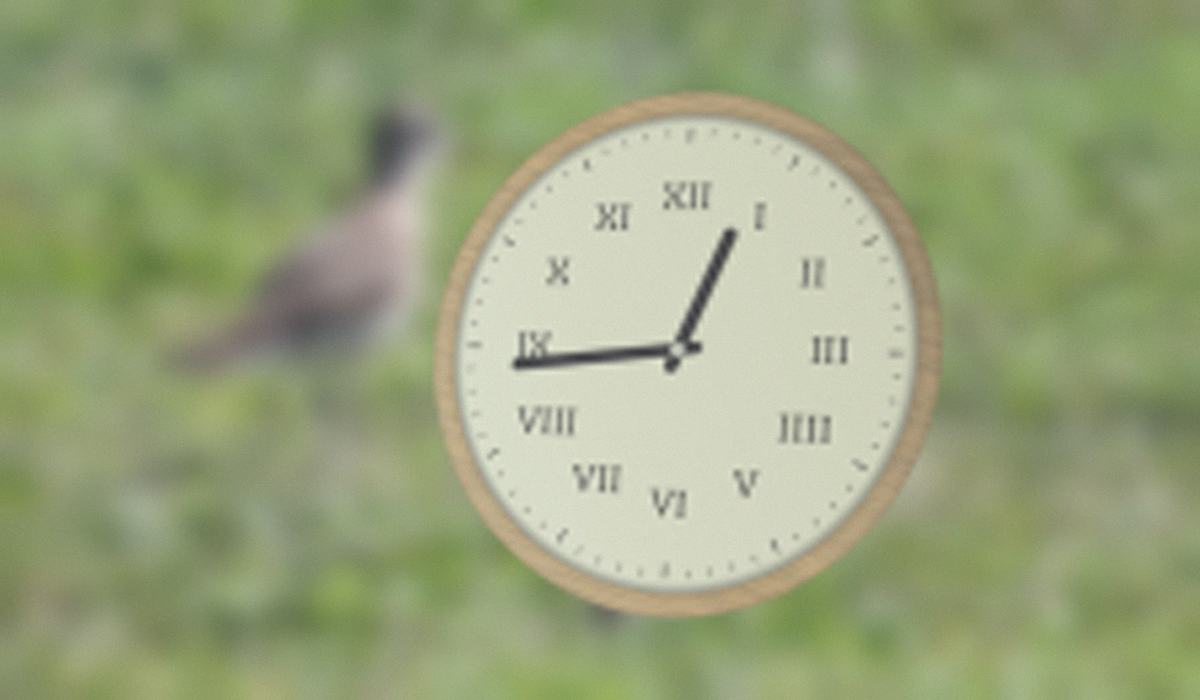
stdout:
**12:44**
